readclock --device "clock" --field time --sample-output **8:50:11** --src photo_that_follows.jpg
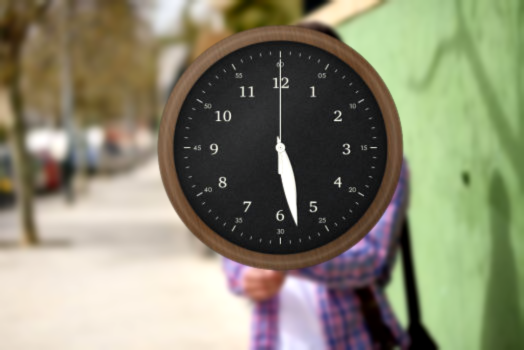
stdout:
**5:28:00**
